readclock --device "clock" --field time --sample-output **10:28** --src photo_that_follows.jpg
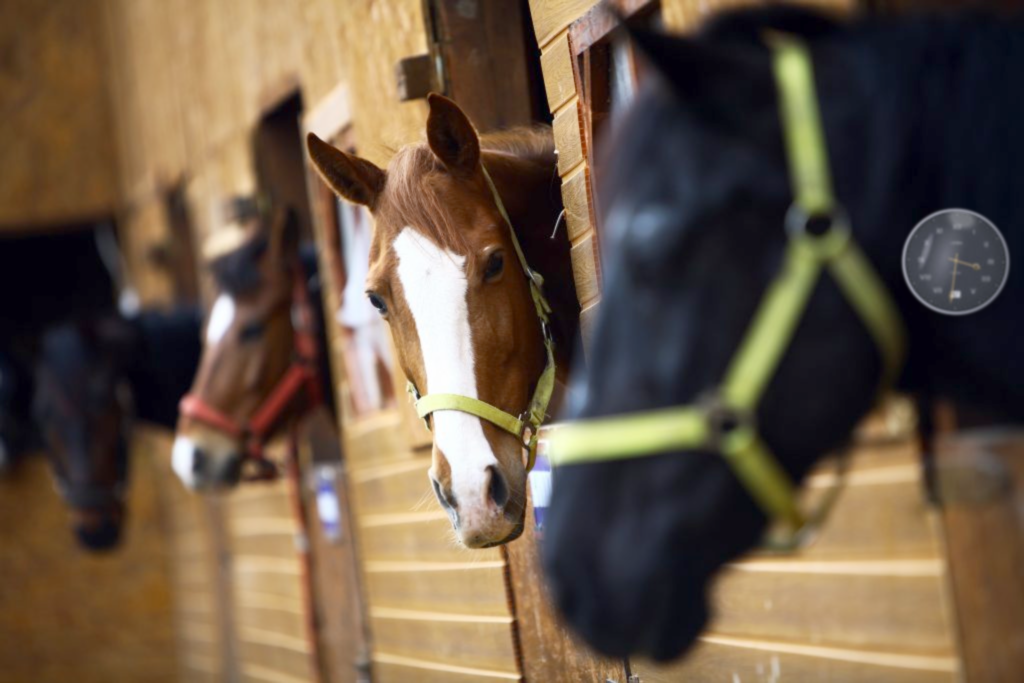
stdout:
**3:31**
